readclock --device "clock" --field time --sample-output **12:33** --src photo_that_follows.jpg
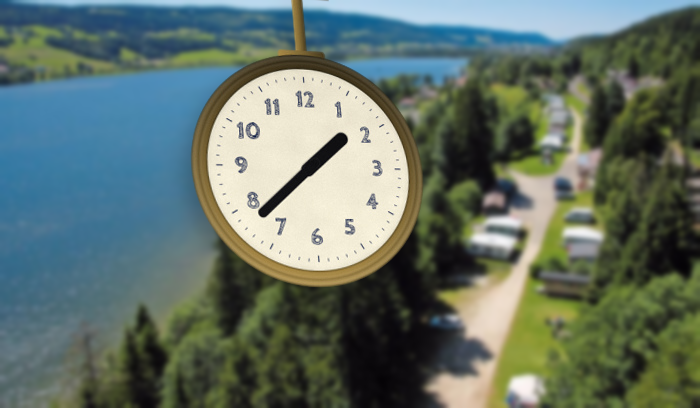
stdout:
**1:38**
